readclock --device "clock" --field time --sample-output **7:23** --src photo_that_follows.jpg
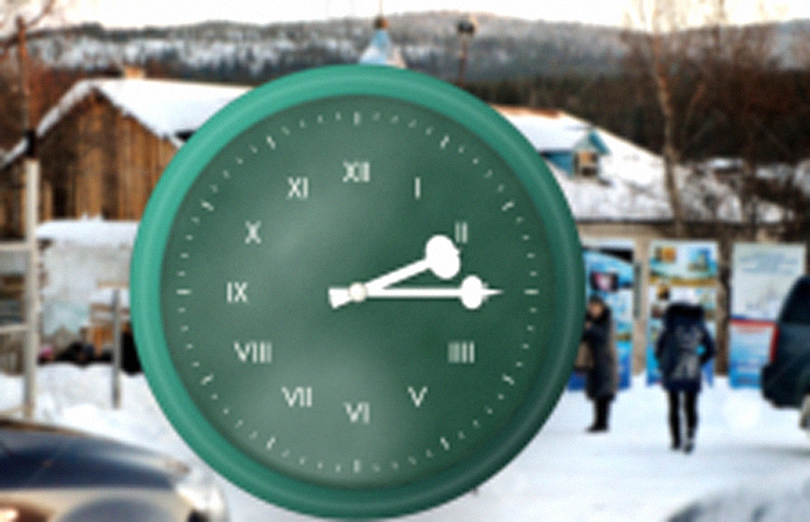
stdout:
**2:15**
